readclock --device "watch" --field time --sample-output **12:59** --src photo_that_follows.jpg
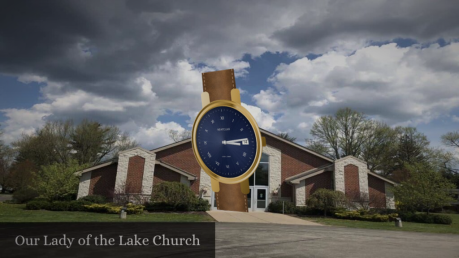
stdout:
**3:14**
